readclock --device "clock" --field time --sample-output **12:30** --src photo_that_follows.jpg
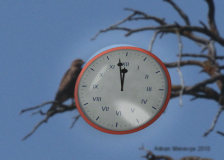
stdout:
**11:58**
